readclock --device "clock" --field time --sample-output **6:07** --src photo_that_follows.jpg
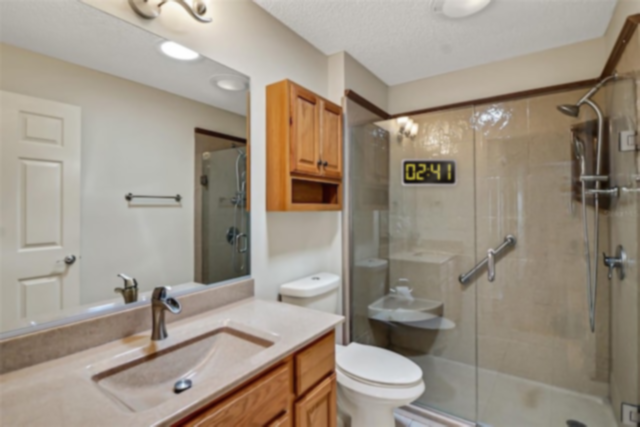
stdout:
**2:41**
